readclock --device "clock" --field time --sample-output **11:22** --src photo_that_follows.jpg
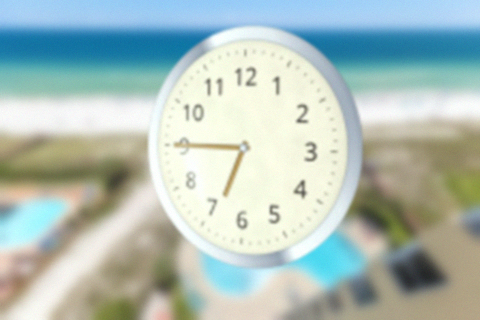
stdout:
**6:45**
